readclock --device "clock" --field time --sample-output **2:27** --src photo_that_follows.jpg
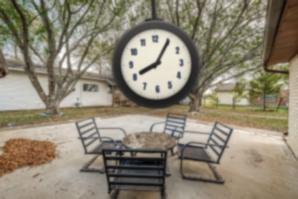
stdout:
**8:05**
